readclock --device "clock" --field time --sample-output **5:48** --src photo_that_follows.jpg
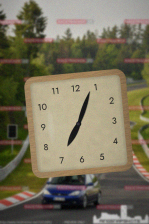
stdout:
**7:04**
